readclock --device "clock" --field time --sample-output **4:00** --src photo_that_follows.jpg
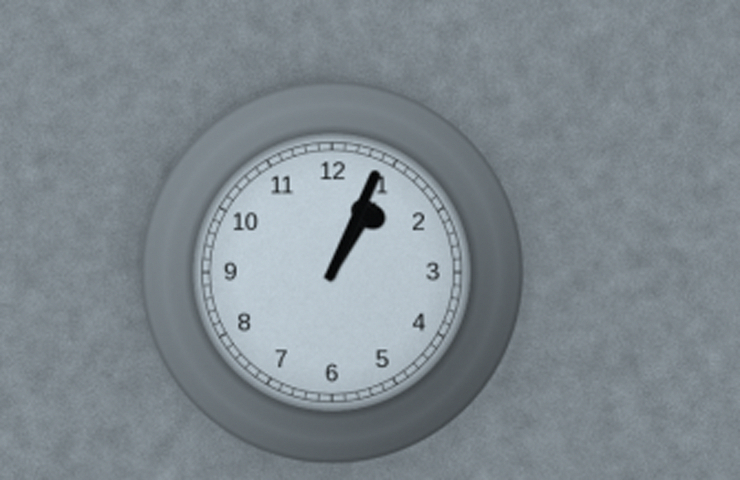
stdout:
**1:04**
